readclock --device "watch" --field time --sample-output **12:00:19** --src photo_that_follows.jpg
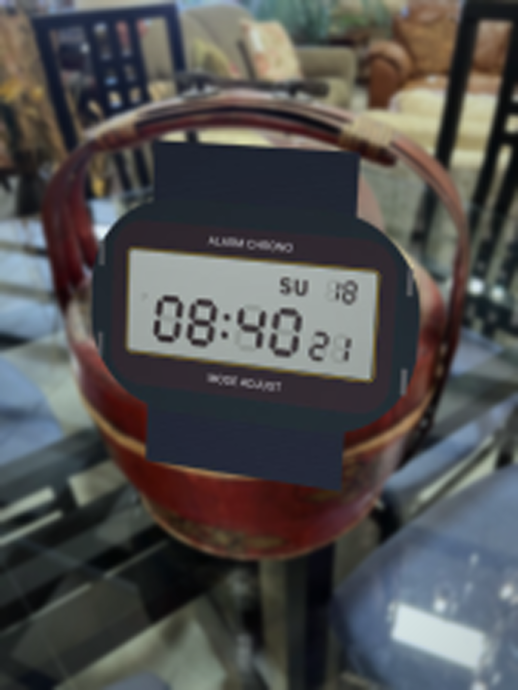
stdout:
**8:40:21**
